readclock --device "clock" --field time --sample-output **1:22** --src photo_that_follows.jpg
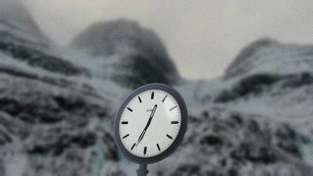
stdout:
**12:34**
